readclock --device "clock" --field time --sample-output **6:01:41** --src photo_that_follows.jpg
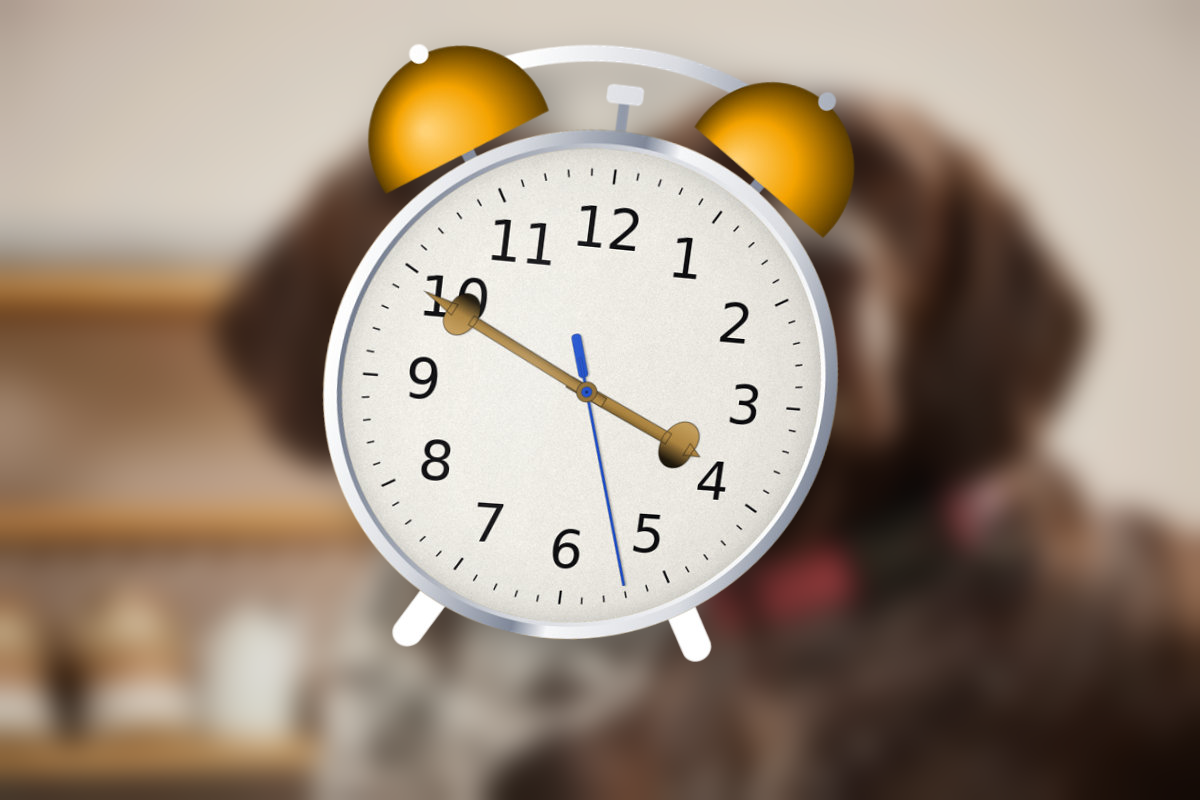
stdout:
**3:49:27**
